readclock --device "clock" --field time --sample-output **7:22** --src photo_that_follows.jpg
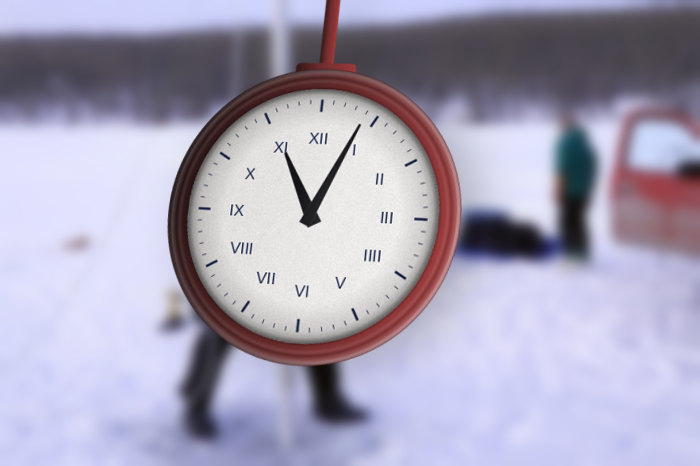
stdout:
**11:04**
